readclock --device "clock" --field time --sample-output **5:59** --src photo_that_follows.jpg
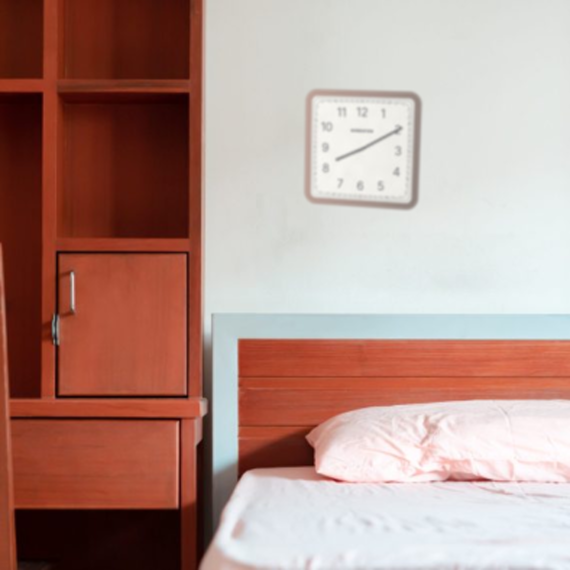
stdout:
**8:10**
